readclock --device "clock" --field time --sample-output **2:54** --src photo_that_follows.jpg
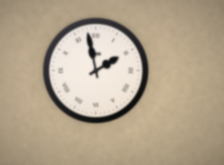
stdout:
**1:58**
